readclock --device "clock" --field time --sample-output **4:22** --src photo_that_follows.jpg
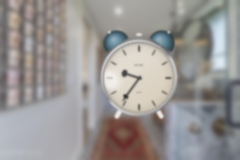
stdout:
**9:36**
